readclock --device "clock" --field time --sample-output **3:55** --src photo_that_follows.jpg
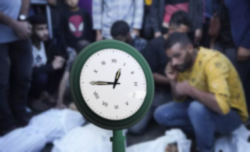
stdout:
**12:45**
